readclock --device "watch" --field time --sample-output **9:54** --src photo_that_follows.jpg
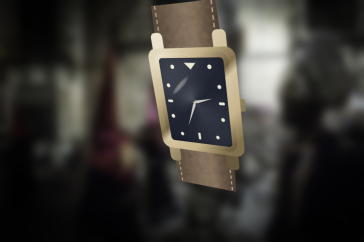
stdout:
**2:34**
